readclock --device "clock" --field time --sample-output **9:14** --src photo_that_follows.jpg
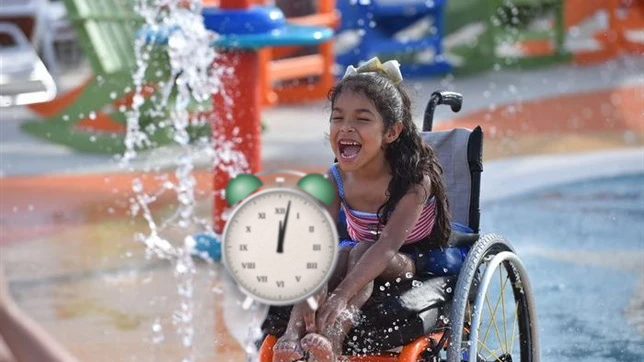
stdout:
**12:02**
